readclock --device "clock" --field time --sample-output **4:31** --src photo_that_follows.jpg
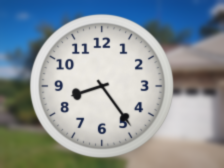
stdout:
**8:24**
